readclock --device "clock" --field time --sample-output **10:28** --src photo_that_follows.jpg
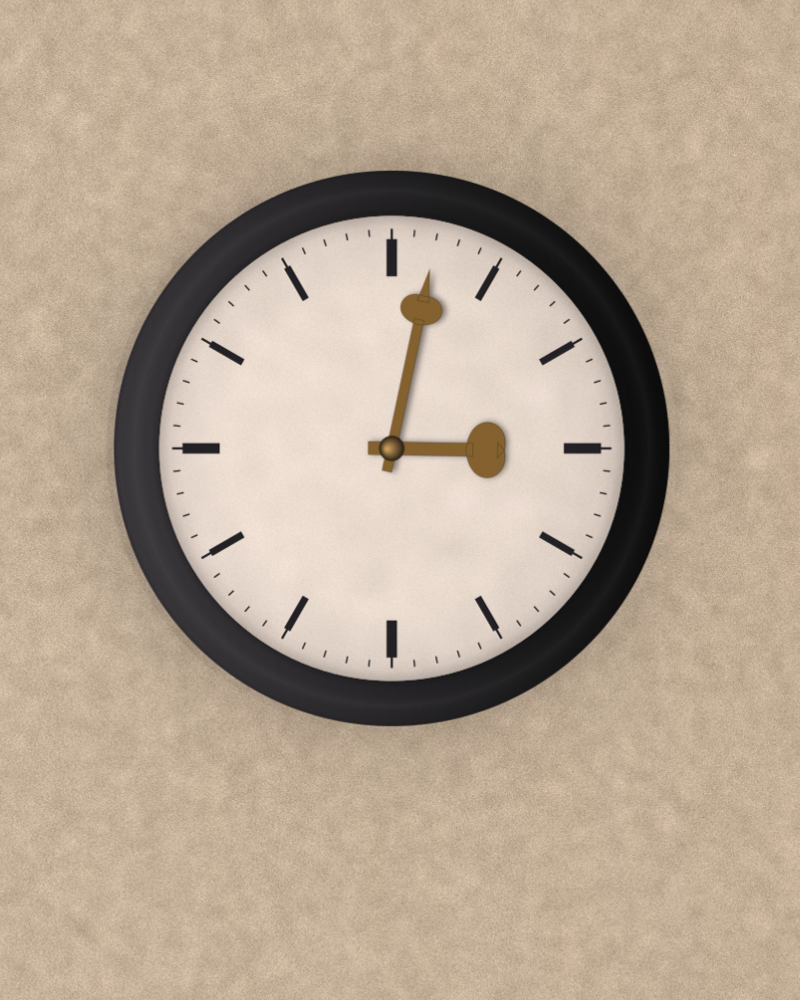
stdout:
**3:02**
